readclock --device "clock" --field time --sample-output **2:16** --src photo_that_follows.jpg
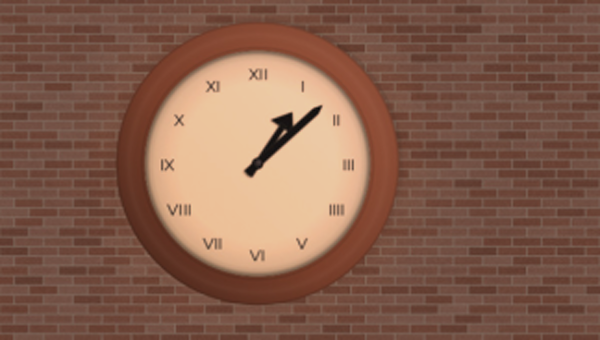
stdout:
**1:08**
